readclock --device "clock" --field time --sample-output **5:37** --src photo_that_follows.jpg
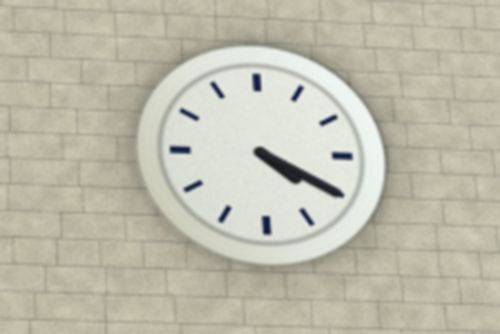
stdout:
**4:20**
